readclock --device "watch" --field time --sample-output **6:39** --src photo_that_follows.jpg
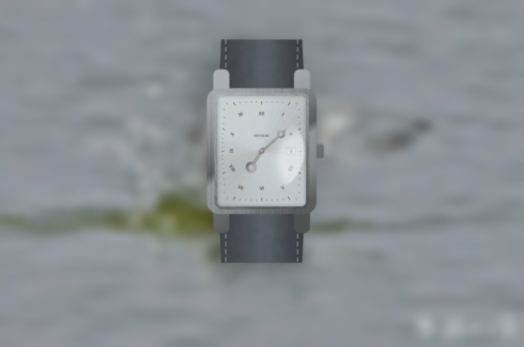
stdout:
**7:08**
